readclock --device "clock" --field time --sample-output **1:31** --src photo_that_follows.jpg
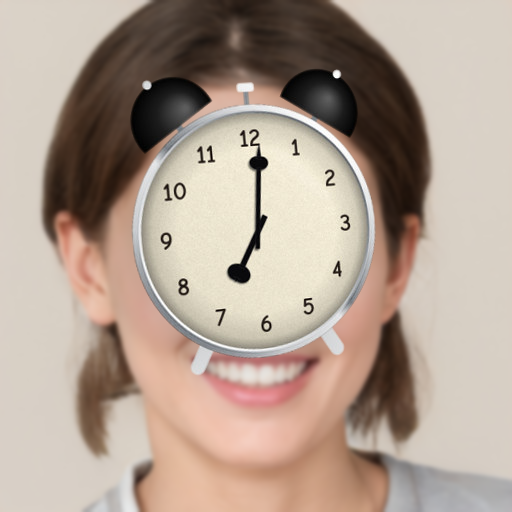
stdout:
**7:01**
